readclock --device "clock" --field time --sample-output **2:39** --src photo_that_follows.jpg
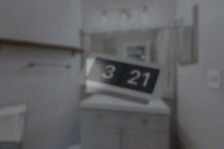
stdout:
**3:21**
